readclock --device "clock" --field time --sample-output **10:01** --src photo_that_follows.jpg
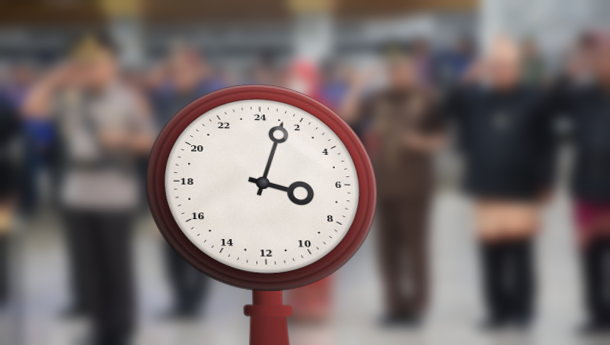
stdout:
**7:03**
